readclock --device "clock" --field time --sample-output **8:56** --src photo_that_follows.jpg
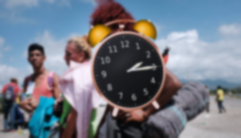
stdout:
**2:15**
